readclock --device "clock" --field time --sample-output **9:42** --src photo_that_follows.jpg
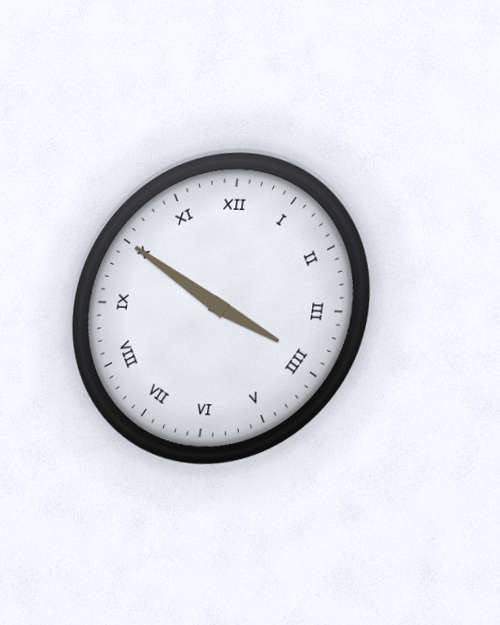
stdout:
**3:50**
